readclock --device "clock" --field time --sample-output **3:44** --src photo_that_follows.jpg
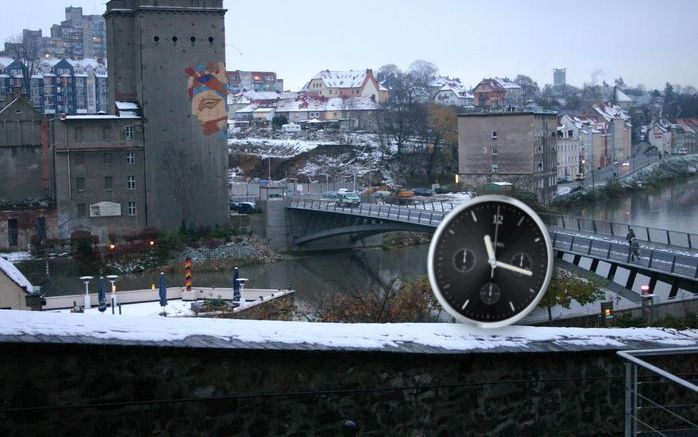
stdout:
**11:17**
